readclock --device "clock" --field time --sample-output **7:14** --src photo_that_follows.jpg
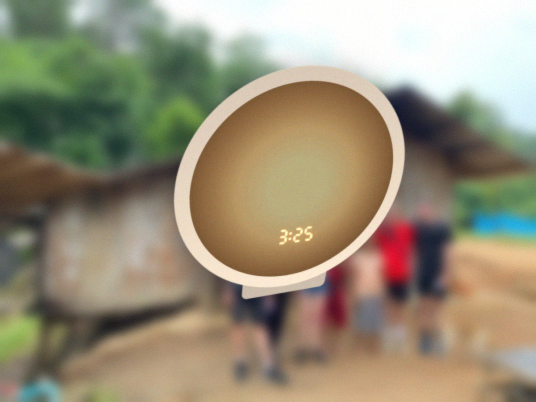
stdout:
**3:25**
